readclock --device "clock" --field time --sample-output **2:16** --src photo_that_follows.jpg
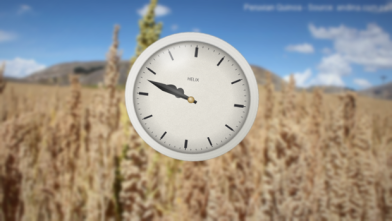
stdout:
**9:48**
